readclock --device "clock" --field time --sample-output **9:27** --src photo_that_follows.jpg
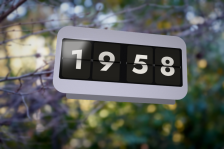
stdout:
**19:58**
